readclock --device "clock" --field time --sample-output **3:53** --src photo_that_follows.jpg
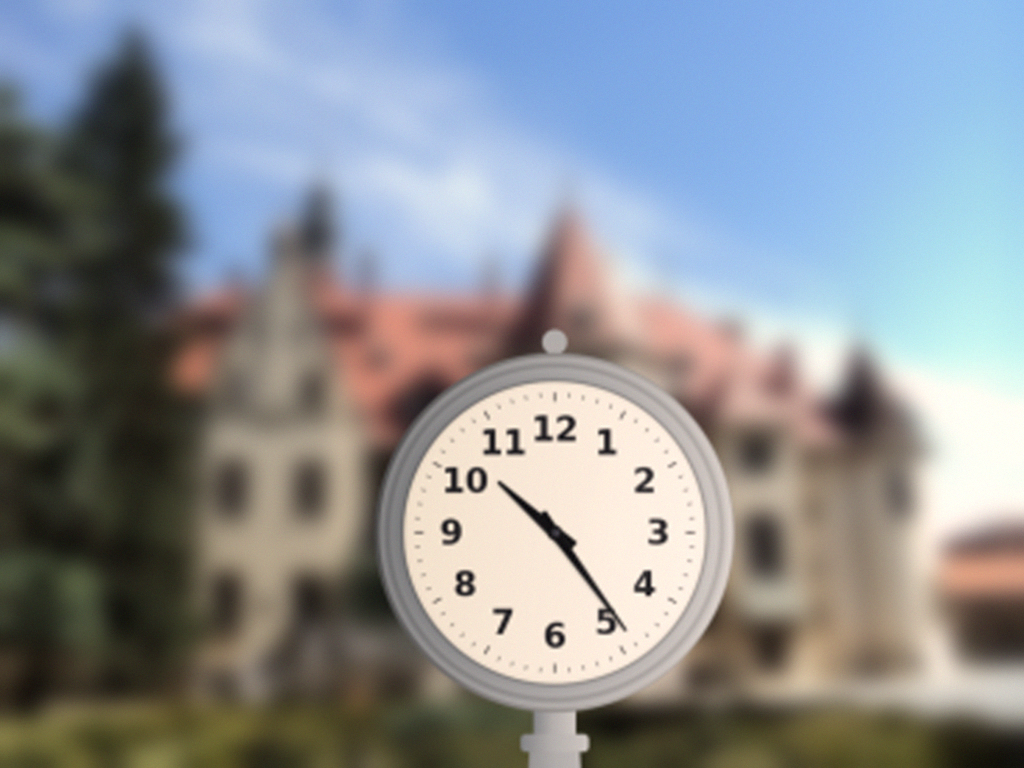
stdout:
**10:24**
